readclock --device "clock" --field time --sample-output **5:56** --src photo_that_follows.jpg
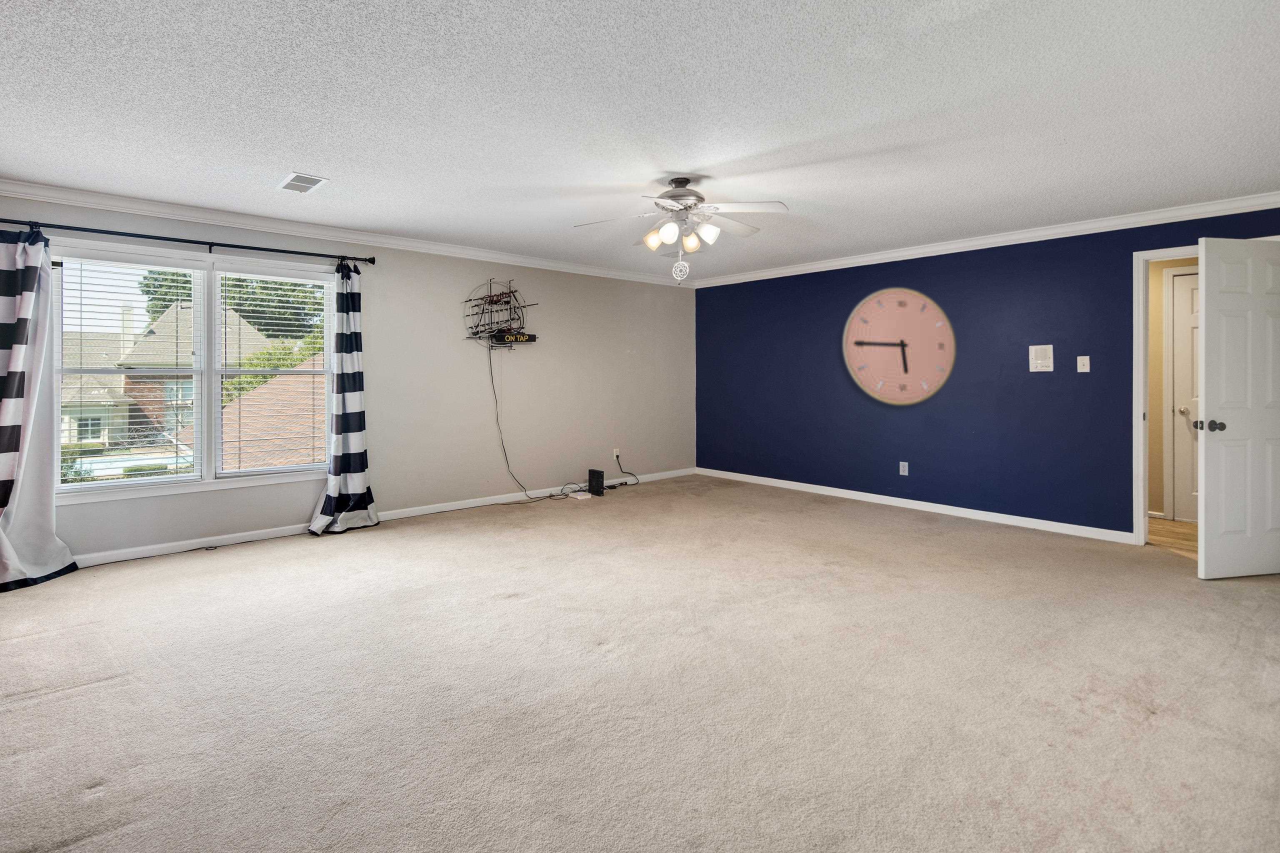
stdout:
**5:45**
